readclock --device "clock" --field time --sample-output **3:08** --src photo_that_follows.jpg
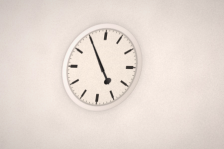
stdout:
**4:55**
